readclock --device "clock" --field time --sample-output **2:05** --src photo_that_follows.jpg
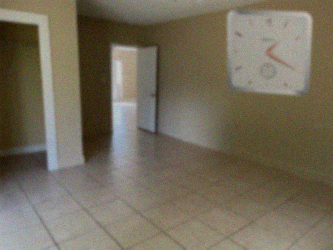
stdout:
**1:20**
